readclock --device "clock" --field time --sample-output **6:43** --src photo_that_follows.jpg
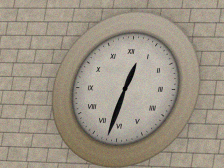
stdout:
**12:32**
